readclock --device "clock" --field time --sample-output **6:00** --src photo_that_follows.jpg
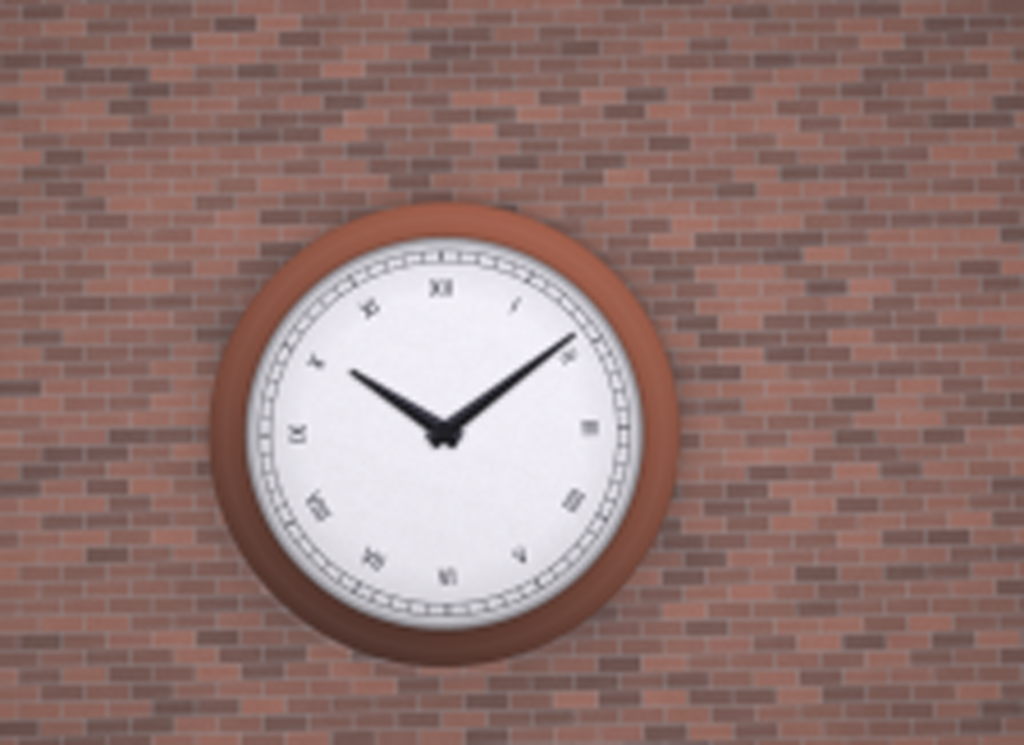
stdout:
**10:09**
